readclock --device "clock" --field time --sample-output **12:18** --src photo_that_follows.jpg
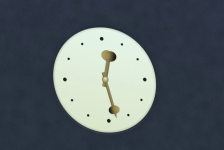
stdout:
**12:28**
